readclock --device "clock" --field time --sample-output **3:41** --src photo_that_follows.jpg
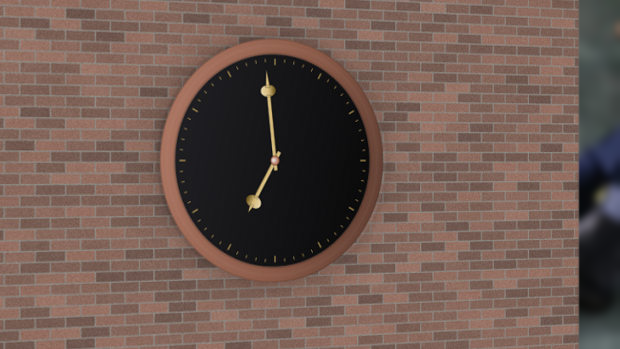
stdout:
**6:59**
